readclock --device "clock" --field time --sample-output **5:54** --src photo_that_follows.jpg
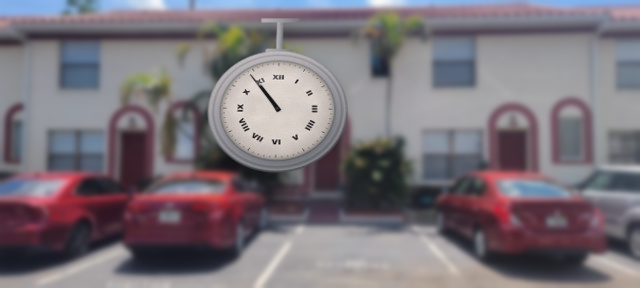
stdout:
**10:54**
